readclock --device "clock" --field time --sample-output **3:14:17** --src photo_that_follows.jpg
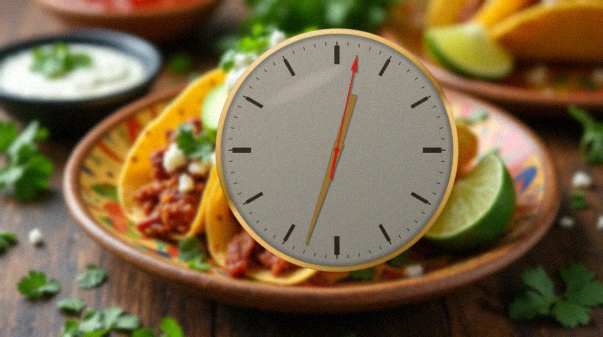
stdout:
**12:33:02**
